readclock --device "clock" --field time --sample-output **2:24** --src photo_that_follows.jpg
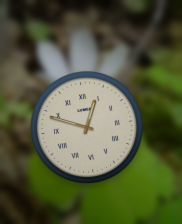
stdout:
**12:49**
